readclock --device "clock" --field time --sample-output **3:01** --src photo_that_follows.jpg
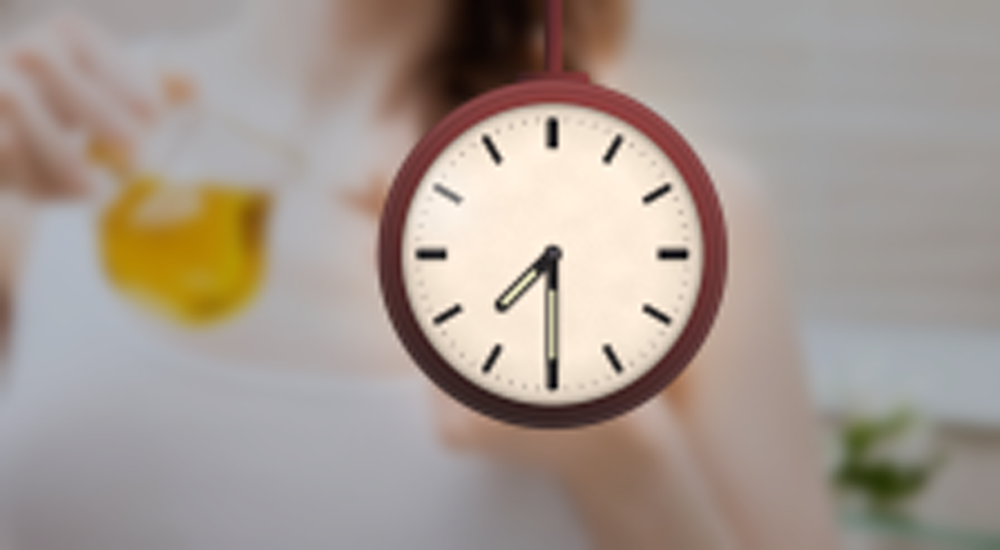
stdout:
**7:30**
